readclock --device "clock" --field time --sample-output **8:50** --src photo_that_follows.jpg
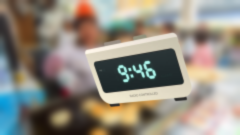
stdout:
**9:46**
